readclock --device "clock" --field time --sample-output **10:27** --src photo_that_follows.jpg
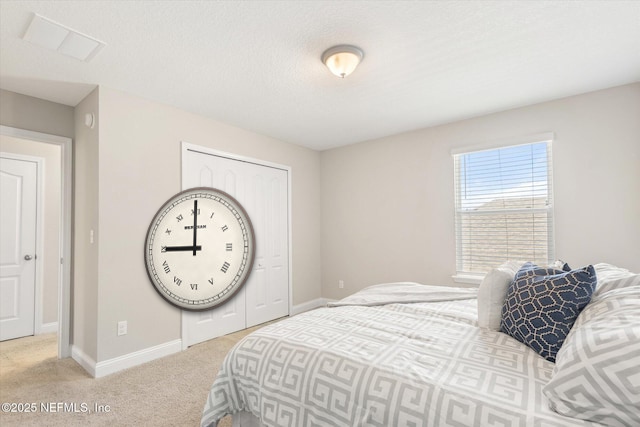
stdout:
**9:00**
